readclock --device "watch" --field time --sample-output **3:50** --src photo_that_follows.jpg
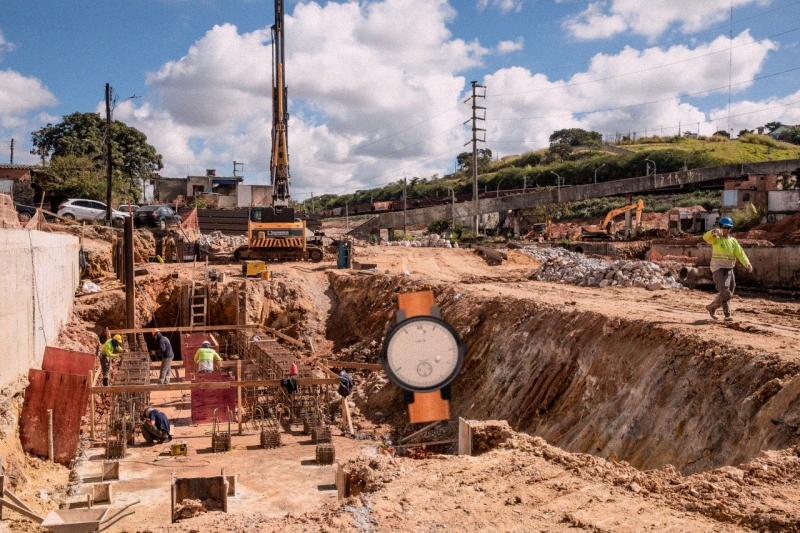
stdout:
**4:01**
